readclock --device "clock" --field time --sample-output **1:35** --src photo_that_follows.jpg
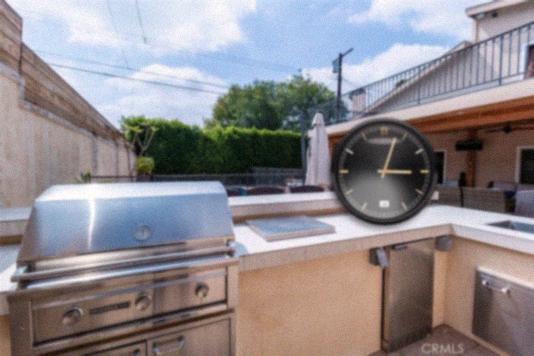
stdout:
**3:03**
